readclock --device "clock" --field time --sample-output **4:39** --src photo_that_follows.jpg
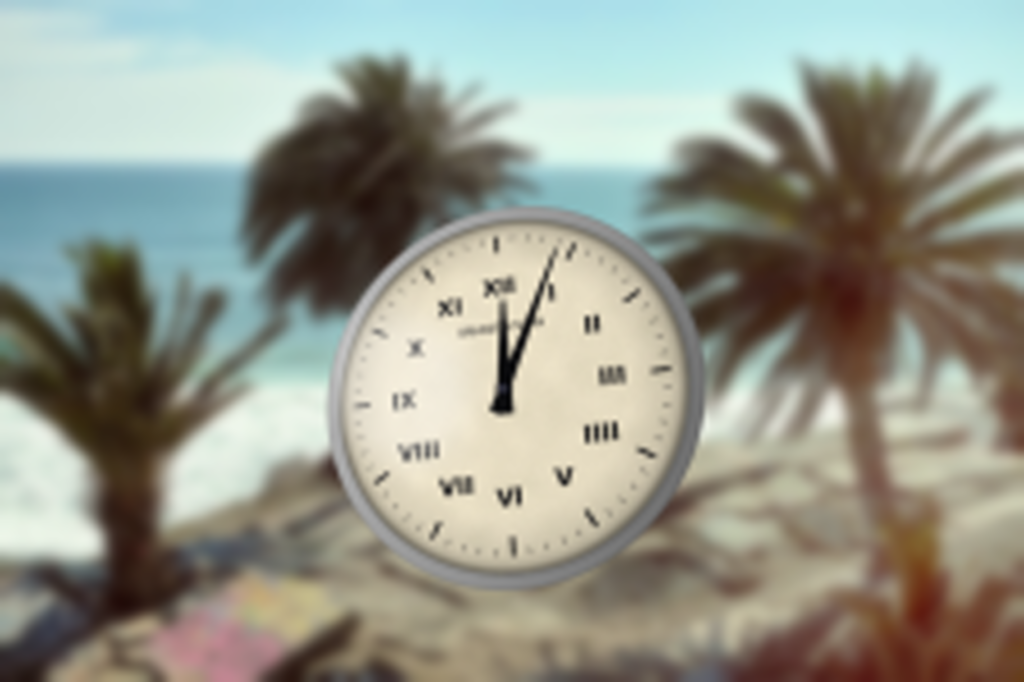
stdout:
**12:04**
